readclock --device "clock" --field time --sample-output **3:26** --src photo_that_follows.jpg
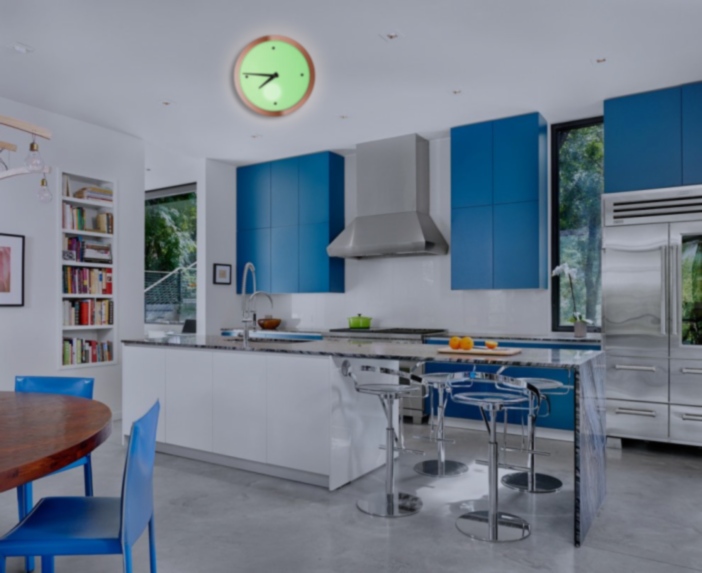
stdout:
**7:46**
